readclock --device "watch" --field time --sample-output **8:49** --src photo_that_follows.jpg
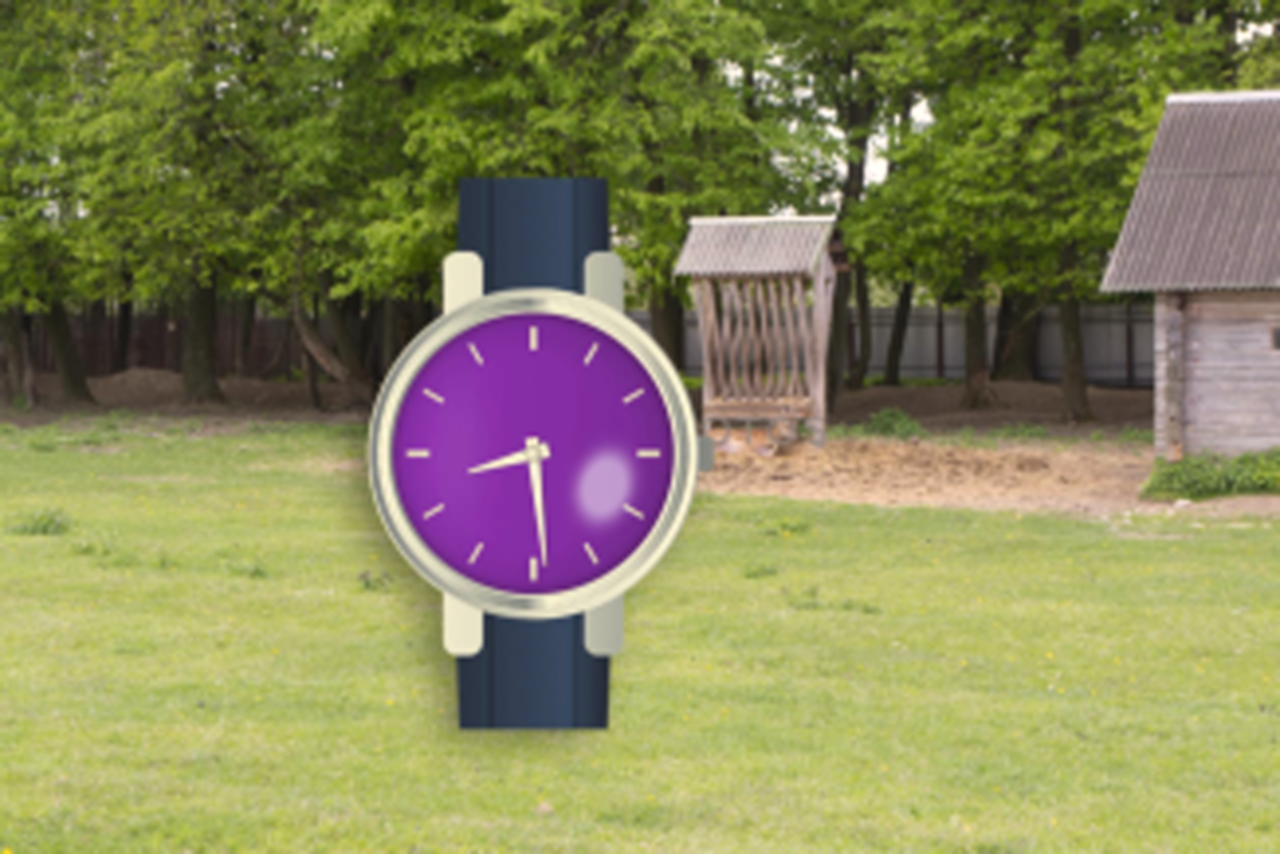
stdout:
**8:29**
